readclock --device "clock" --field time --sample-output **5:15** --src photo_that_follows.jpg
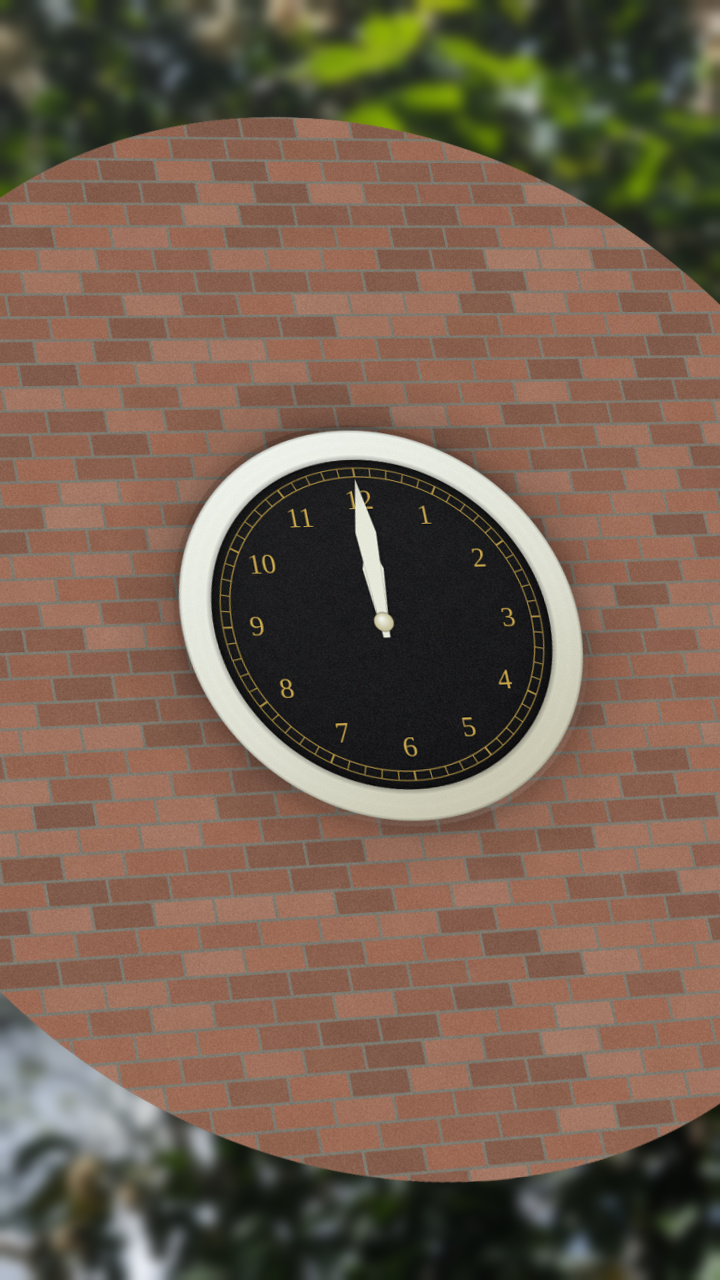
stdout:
**12:00**
